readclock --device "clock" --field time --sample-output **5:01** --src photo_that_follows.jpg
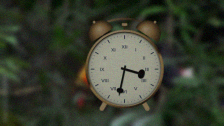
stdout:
**3:32**
